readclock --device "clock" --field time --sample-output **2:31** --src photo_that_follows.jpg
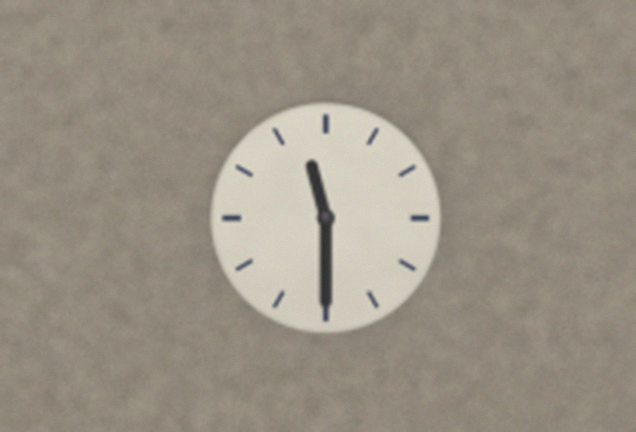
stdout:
**11:30**
